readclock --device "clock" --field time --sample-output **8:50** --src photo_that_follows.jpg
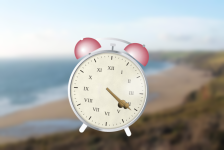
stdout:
**4:21**
